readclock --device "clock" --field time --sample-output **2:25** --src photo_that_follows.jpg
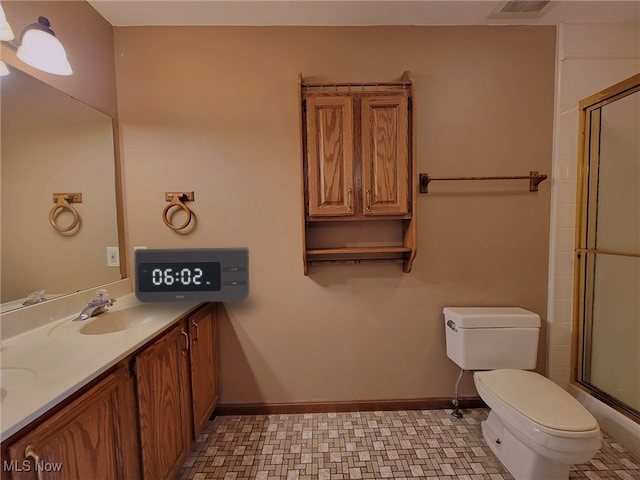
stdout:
**6:02**
